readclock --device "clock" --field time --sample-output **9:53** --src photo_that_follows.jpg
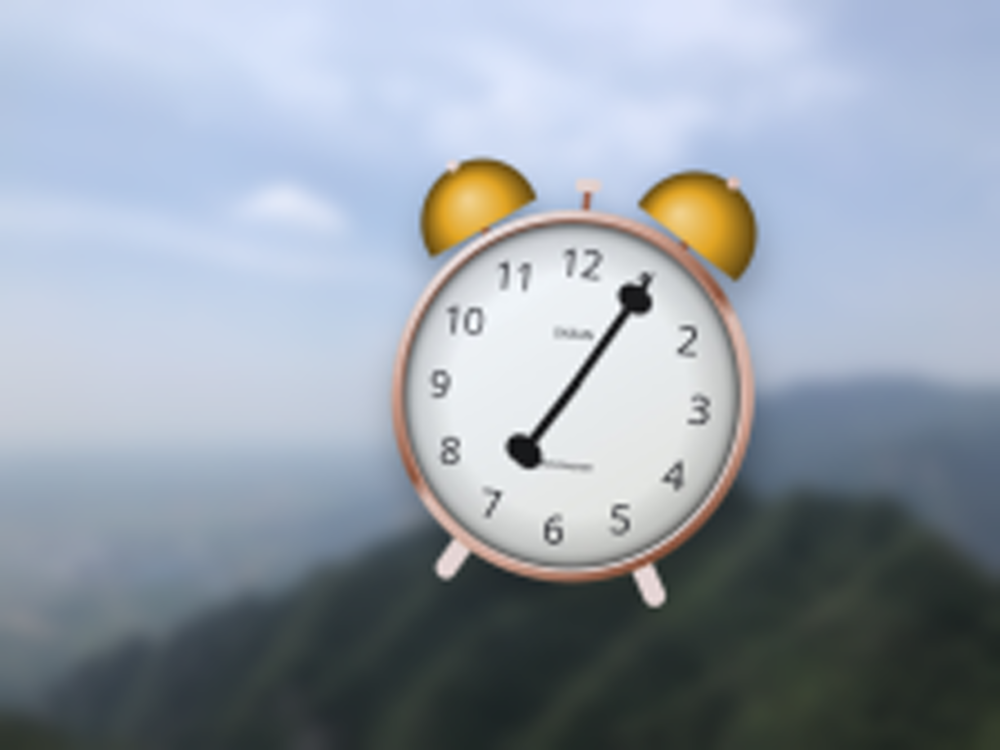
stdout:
**7:05**
